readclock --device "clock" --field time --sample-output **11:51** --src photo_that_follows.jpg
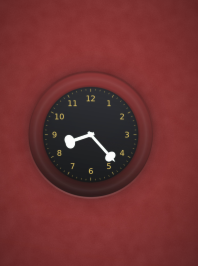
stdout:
**8:23**
